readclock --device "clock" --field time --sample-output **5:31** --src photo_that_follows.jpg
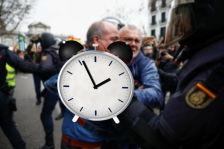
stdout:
**1:56**
